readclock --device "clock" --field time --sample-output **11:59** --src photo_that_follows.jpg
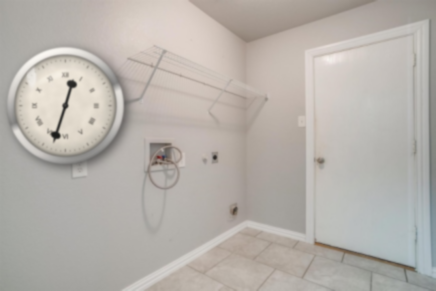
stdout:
**12:33**
